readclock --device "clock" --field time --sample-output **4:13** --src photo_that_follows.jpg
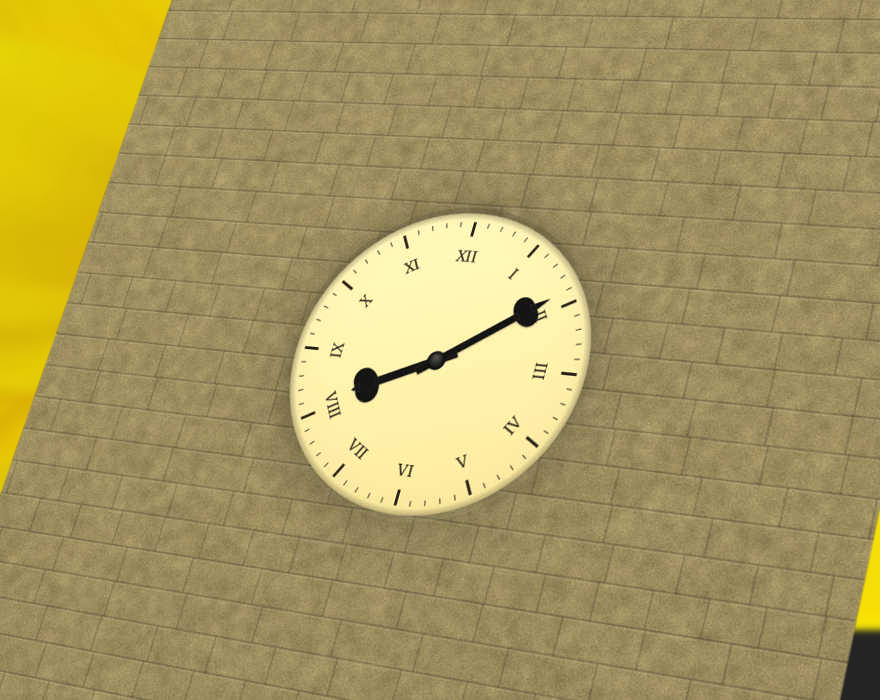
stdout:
**8:09**
